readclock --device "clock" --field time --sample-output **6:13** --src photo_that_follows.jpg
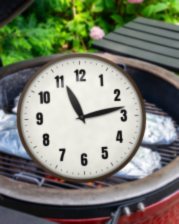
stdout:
**11:13**
